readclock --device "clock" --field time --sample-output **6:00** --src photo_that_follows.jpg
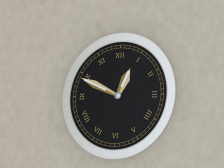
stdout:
**12:49**
